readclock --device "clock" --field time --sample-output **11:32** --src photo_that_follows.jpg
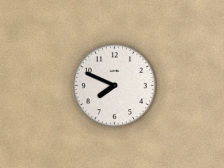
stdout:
**7:49**
